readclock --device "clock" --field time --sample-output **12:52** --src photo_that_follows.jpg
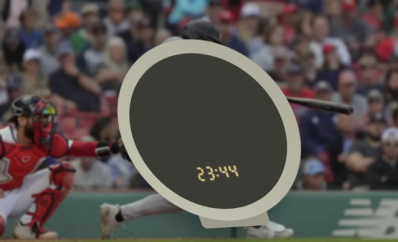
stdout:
**23:44**
